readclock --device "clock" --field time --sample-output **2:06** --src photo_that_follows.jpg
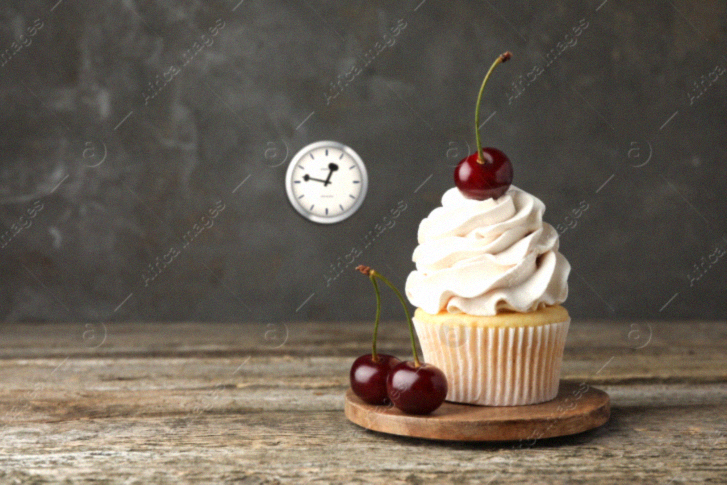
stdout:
**12:47**
